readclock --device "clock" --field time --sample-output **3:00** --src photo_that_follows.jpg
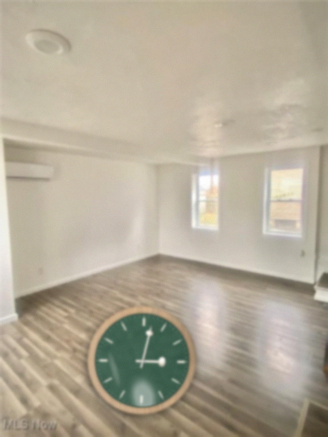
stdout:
**3:02**
